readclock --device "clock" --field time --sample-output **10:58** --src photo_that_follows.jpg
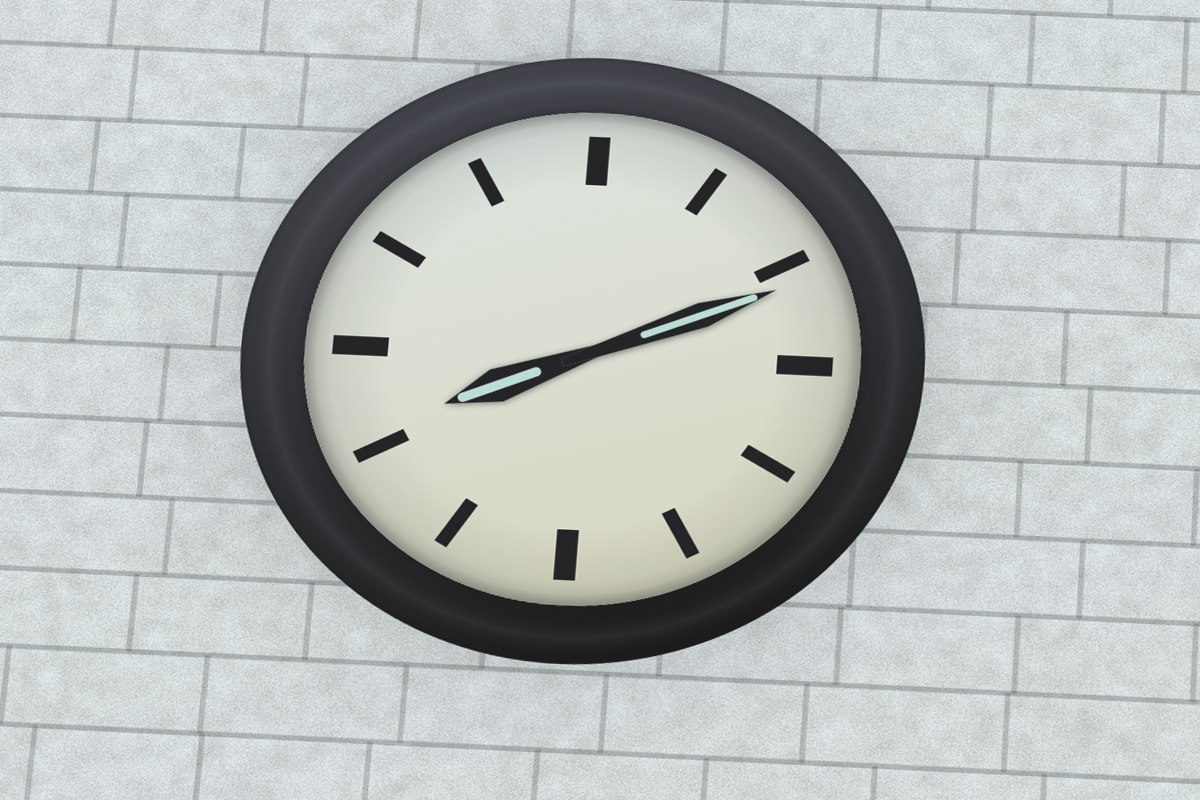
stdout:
**8:11**
